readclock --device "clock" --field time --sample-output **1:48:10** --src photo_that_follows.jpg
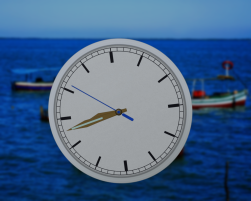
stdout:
**8:42:51**
